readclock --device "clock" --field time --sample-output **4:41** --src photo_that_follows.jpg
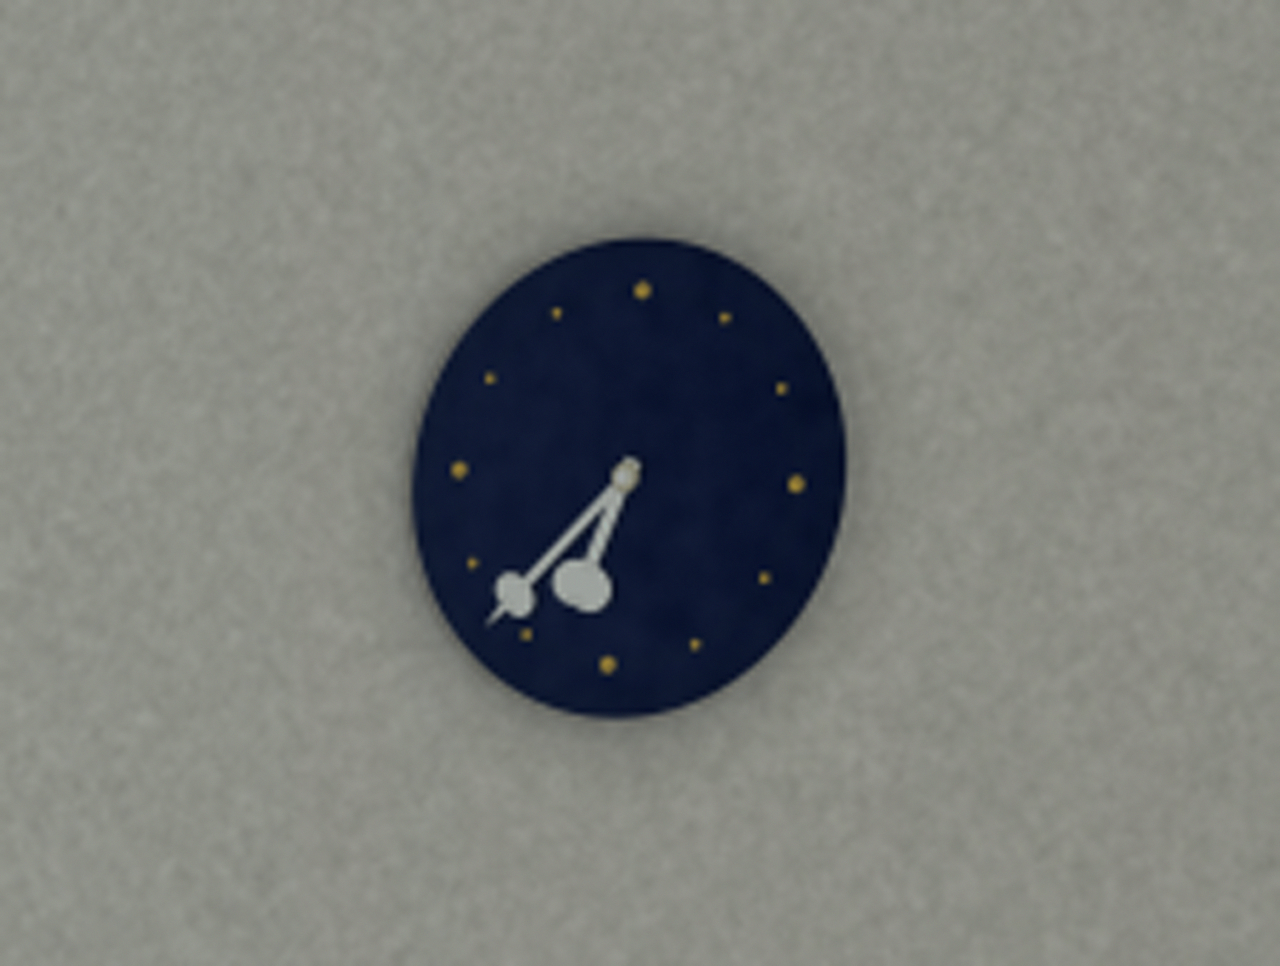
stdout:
**6:37**
